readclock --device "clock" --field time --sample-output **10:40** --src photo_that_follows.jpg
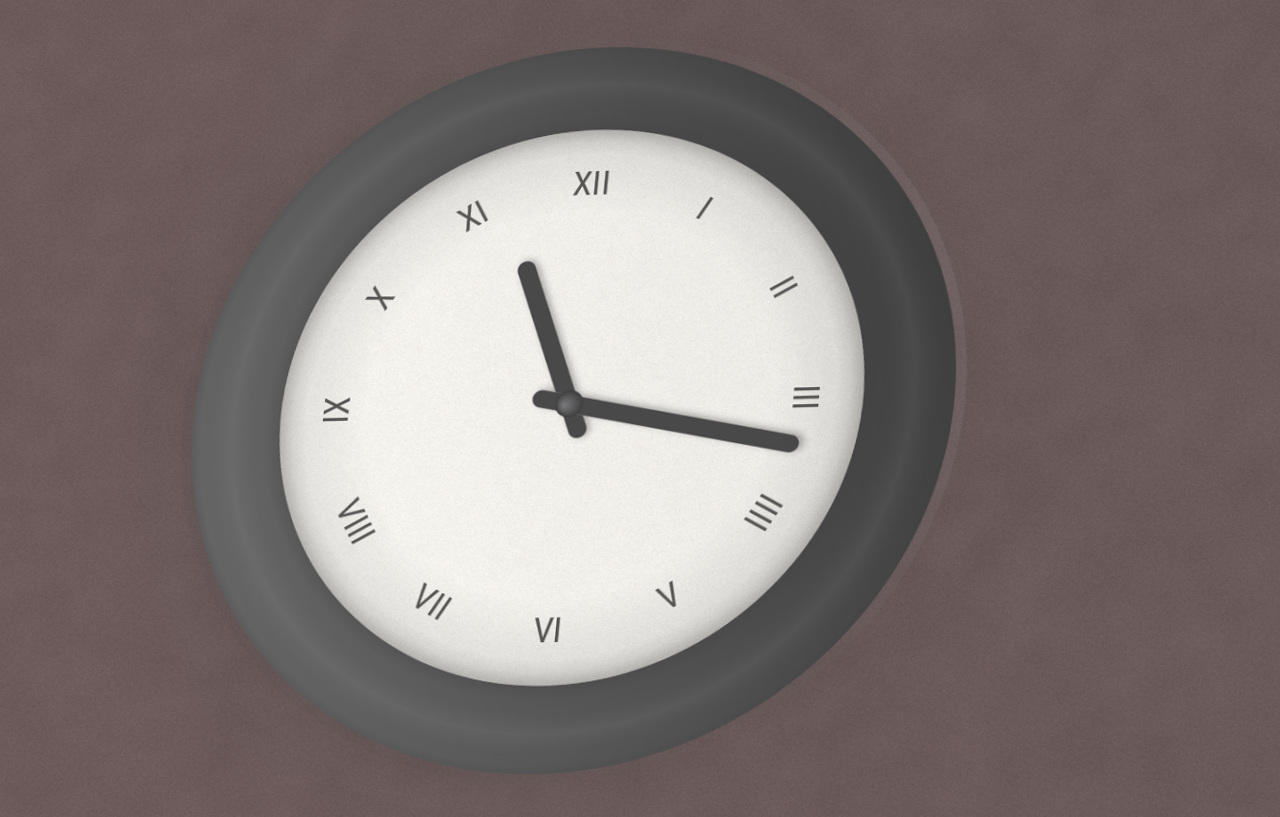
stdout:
**11:17**
